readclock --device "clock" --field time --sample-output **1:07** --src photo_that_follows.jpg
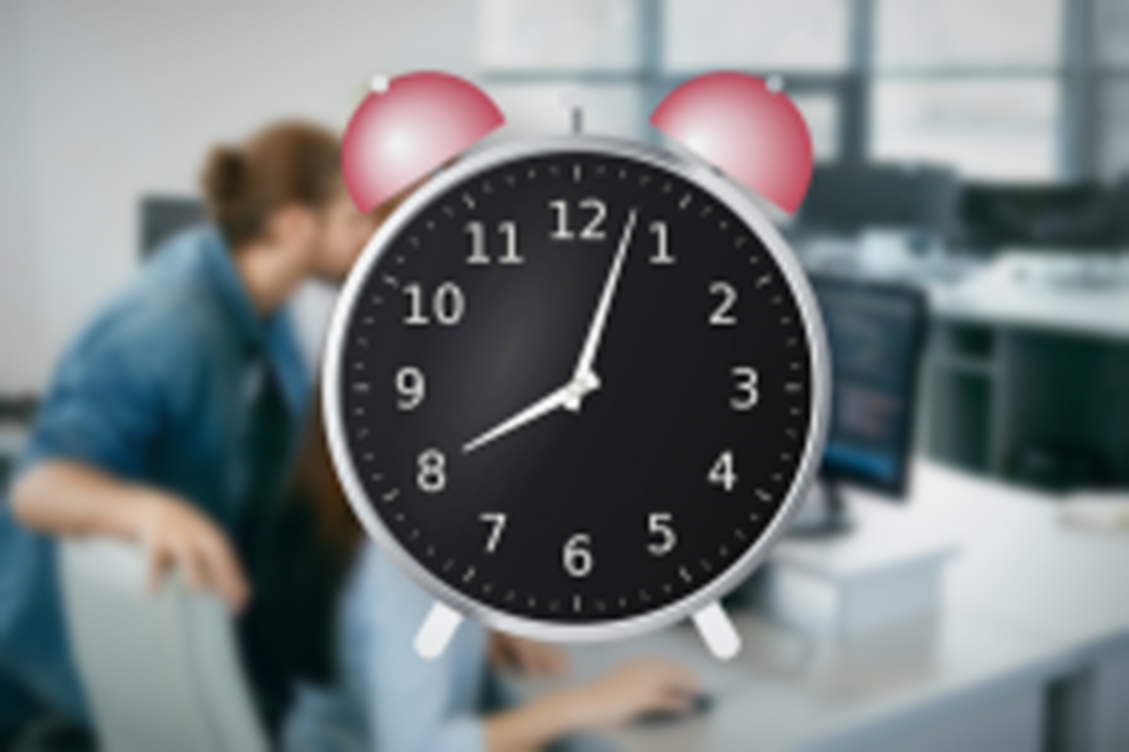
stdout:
**8:03**
